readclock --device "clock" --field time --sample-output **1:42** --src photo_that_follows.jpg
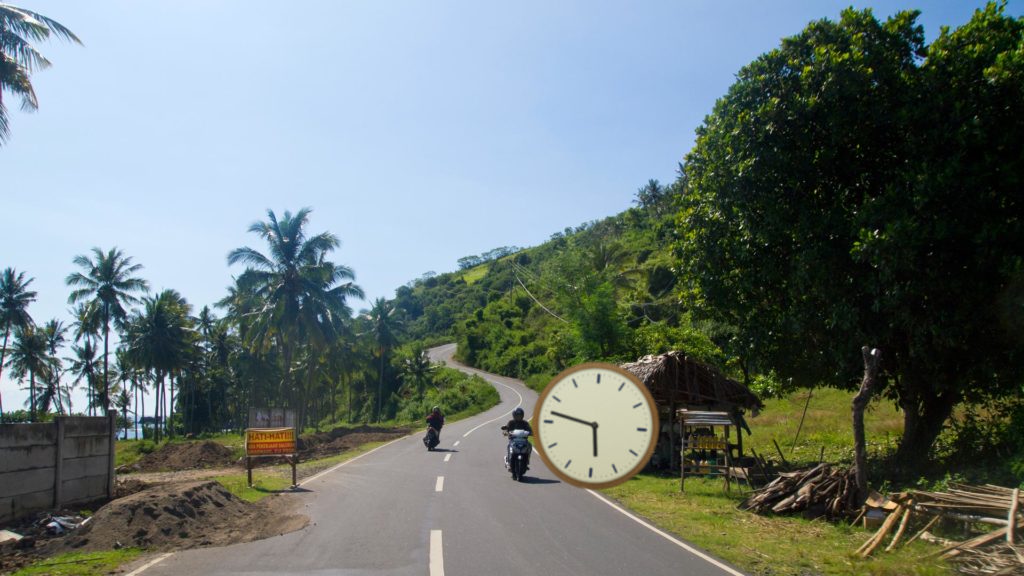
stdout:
**5:47**
